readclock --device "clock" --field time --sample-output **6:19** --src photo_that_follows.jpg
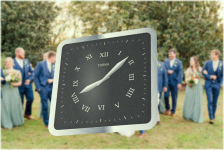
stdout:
**8:08**
